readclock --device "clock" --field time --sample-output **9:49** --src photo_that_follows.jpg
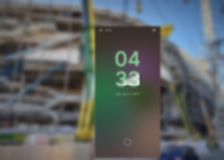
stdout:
**4:33**
